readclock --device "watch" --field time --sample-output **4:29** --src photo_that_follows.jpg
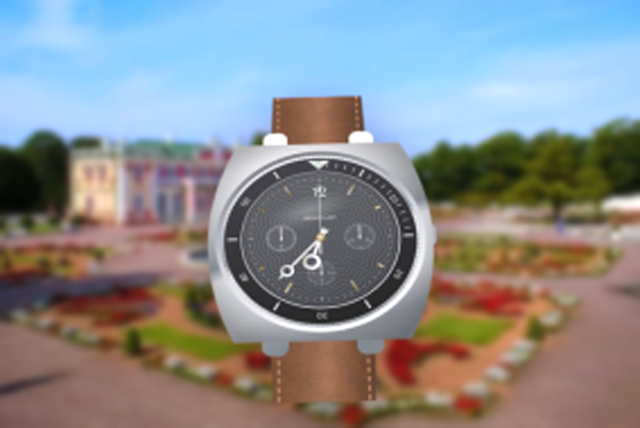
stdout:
**6:37**
